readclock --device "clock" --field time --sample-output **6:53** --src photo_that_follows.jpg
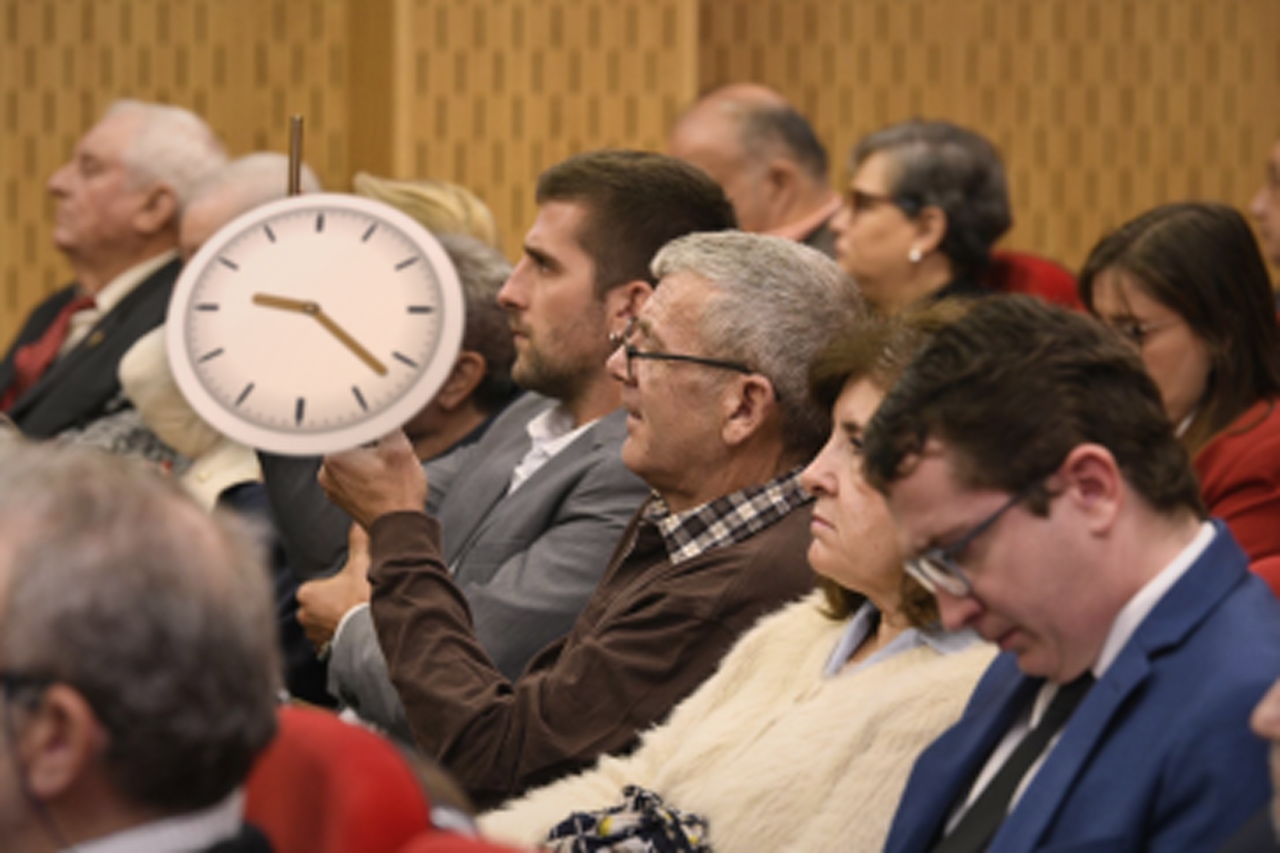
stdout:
**9:22**
